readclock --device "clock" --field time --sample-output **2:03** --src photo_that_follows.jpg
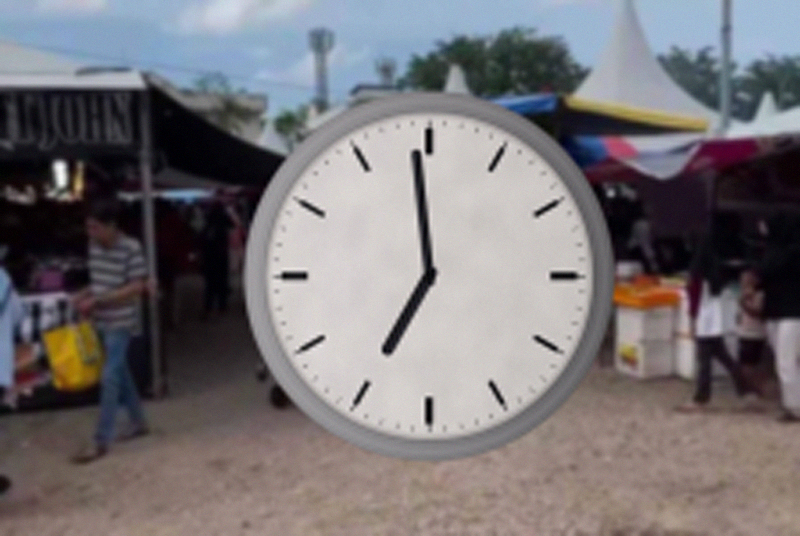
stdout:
**6:59**
